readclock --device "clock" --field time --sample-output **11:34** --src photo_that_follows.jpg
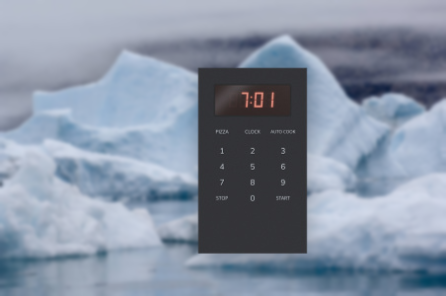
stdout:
**7:01**
